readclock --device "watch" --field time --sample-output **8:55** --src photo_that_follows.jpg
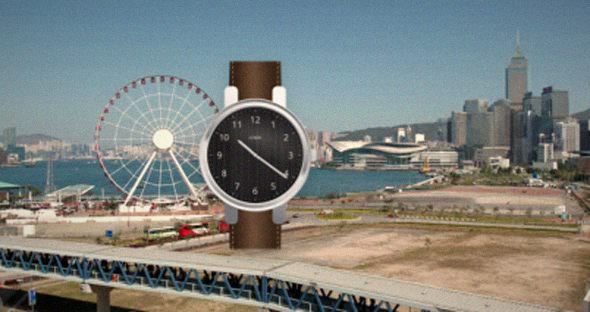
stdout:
**10:21**
